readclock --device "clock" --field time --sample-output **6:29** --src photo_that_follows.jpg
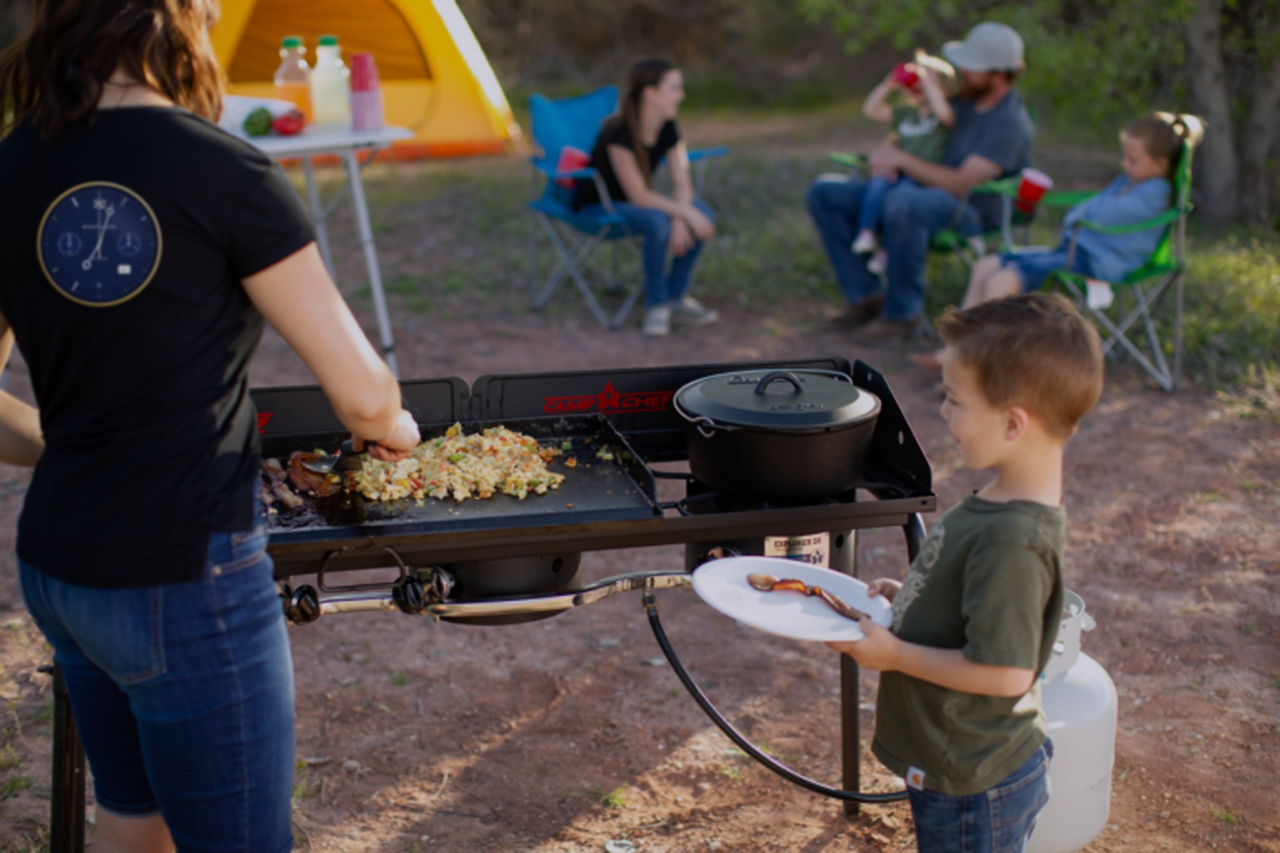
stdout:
**7:03**
